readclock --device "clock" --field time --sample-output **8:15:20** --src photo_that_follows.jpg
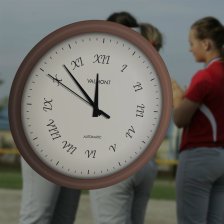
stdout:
**11:52:50**
